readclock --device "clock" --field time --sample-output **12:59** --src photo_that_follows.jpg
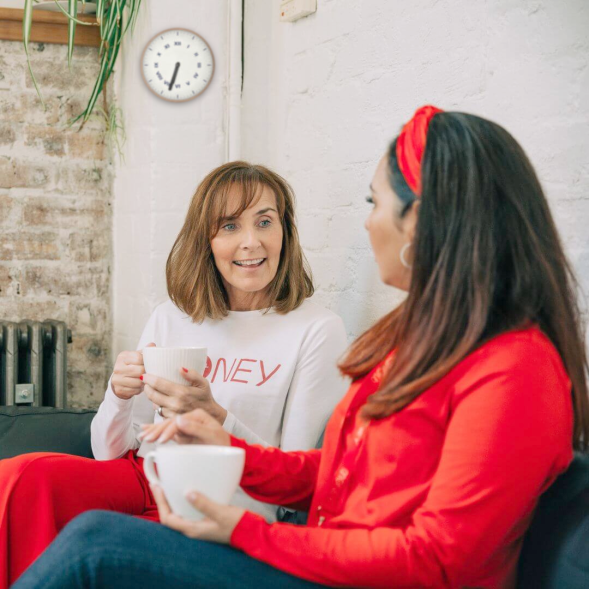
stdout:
**6:33**
